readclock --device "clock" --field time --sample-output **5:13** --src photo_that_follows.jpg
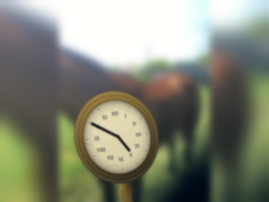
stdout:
**4:50**
